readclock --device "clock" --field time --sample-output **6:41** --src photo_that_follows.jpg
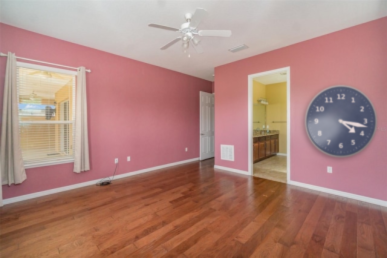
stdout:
**4:17**
